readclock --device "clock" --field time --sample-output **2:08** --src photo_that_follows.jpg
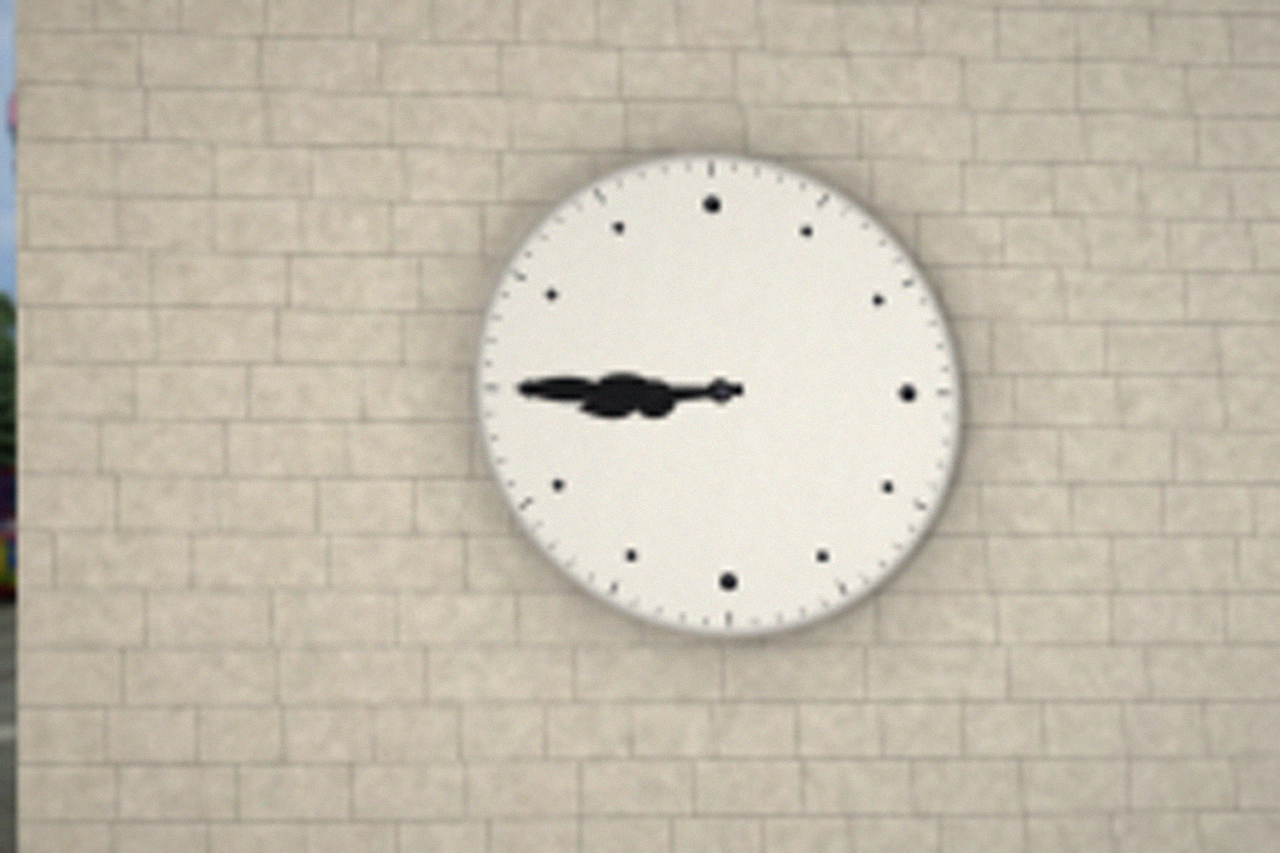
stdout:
**8:45**
